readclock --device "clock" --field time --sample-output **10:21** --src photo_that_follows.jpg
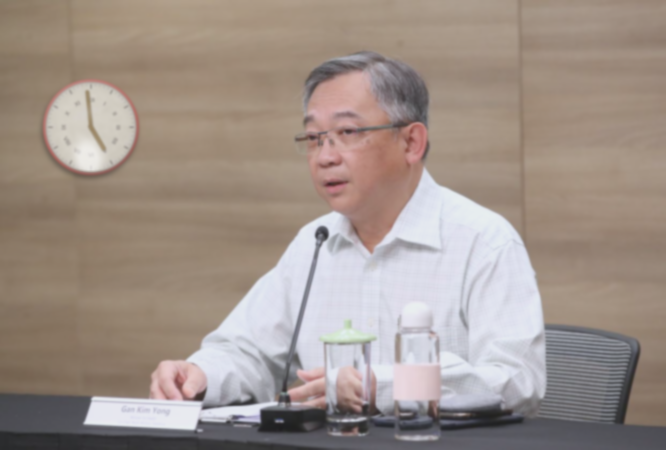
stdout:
**4:59**
